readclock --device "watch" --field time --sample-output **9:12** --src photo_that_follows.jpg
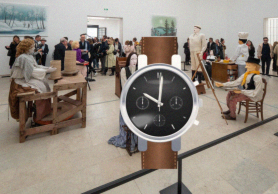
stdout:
**10:01**
